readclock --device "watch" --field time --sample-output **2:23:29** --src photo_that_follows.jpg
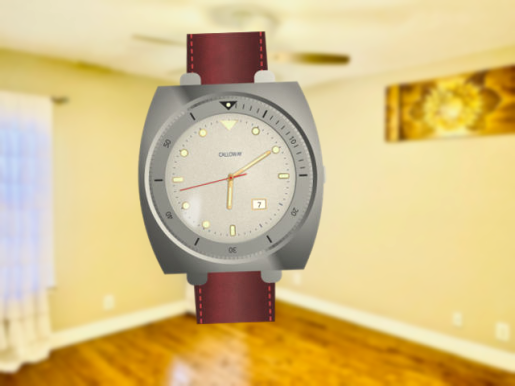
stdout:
**6:09:43**
